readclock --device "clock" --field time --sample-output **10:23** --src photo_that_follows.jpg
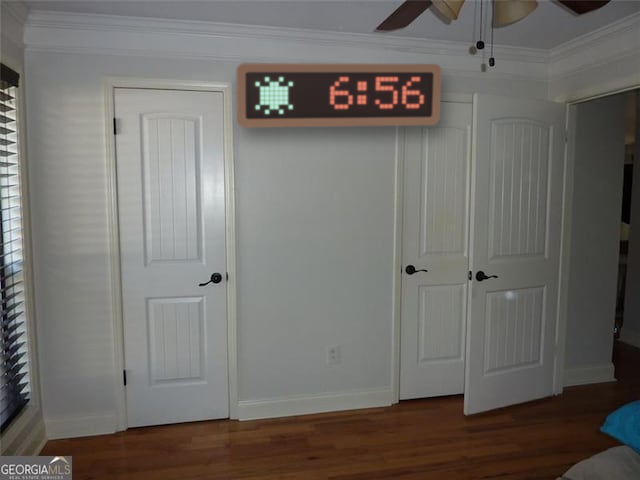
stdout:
**6:56**
